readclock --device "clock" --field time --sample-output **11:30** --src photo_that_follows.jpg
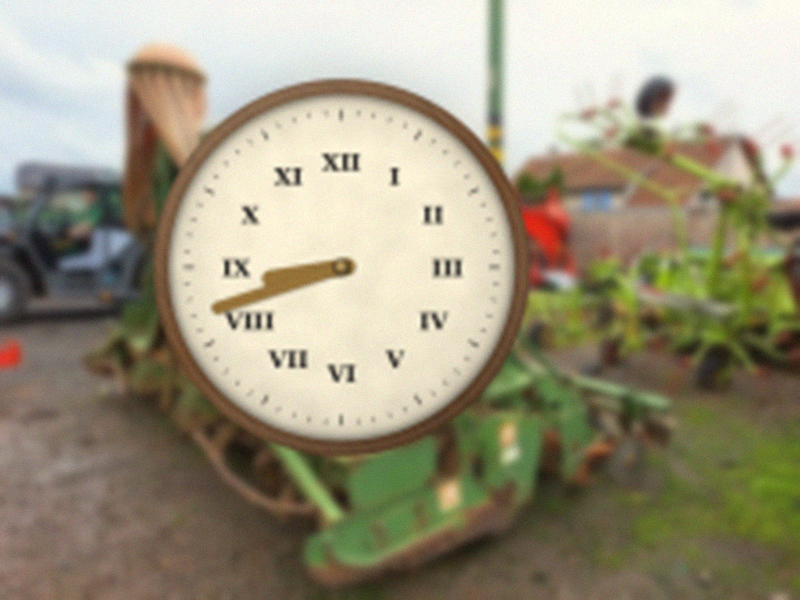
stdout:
**8:42**
